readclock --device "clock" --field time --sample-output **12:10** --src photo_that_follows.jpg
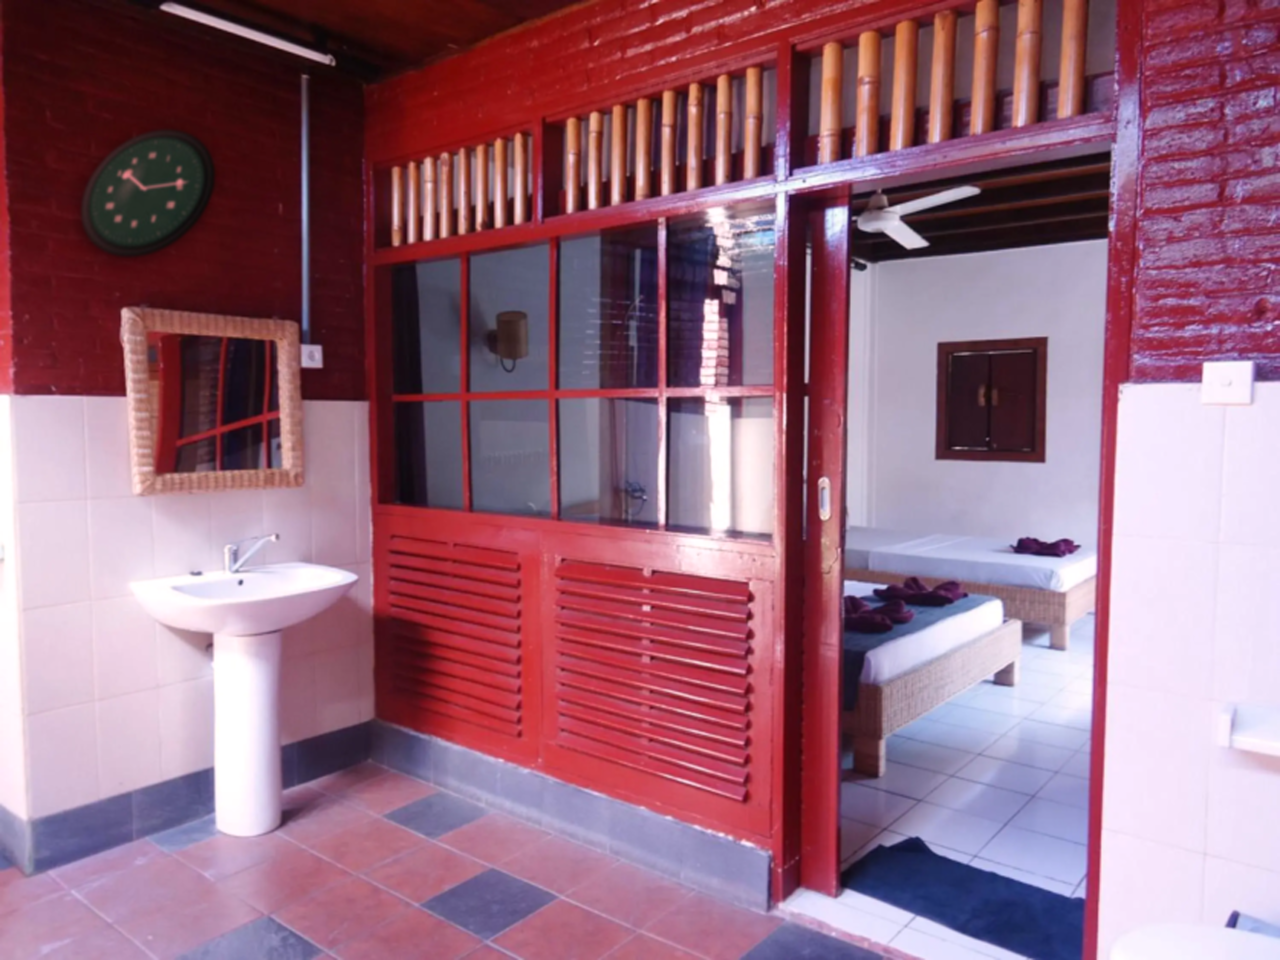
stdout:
**10:14**
